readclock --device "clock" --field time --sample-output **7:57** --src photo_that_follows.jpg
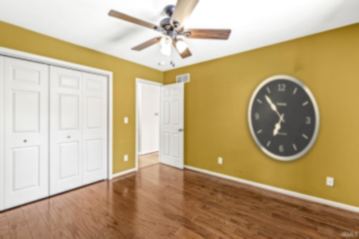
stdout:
**6:53**
